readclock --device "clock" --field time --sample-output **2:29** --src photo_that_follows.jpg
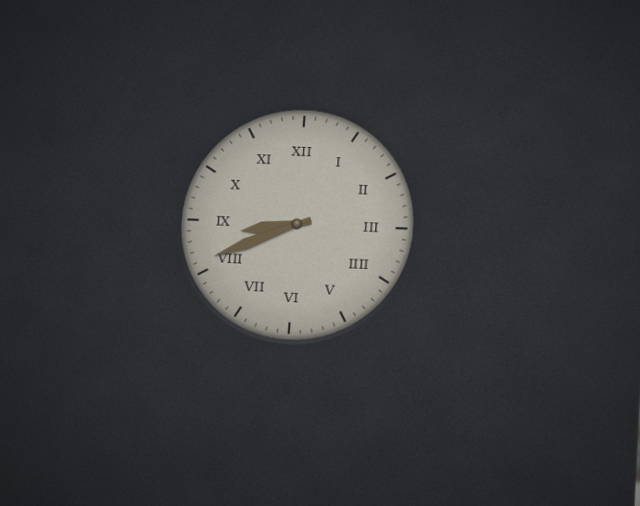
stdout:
**8:41**
